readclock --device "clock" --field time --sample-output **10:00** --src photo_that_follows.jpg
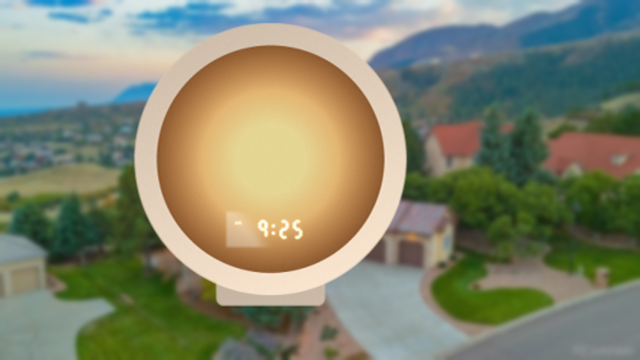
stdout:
**9:25**
